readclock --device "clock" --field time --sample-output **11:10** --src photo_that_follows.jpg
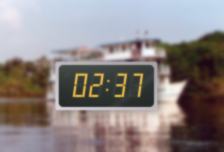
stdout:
**2:37**
